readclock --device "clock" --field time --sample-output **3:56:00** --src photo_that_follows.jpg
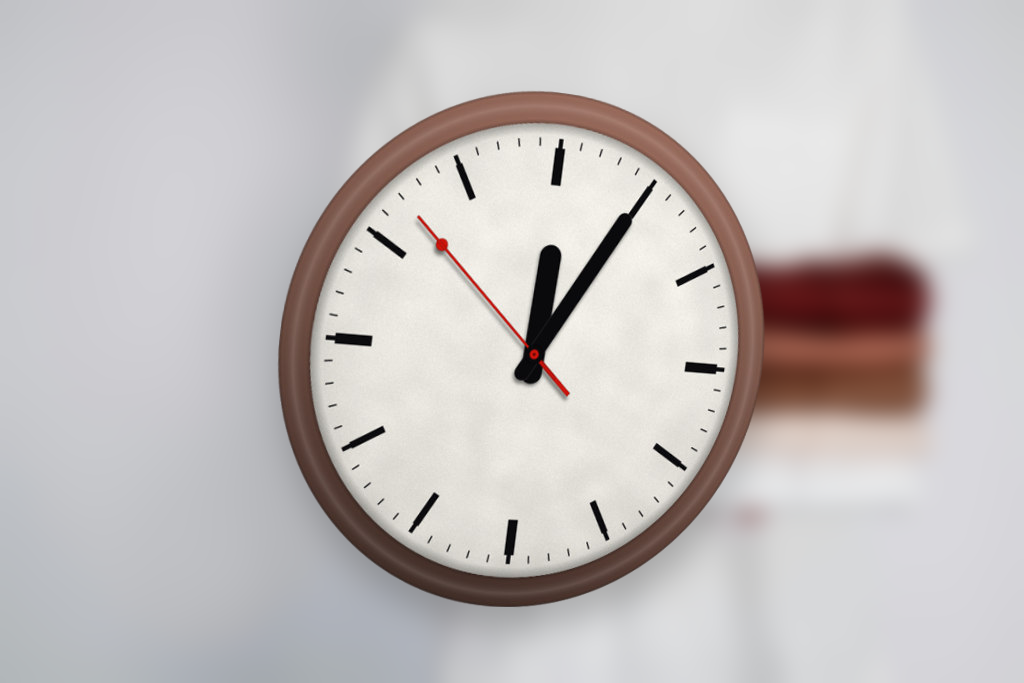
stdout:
**12:04:52**
